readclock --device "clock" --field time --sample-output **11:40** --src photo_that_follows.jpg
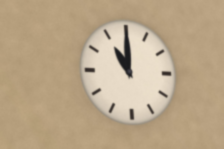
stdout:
**11:00**
